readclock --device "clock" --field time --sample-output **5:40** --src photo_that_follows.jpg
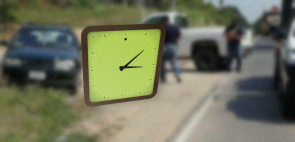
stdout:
**3:08**
